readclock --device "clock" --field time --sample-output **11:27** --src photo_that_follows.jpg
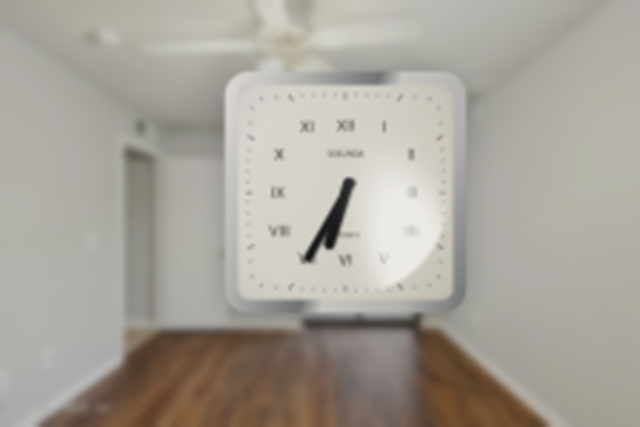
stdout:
**6:35**
